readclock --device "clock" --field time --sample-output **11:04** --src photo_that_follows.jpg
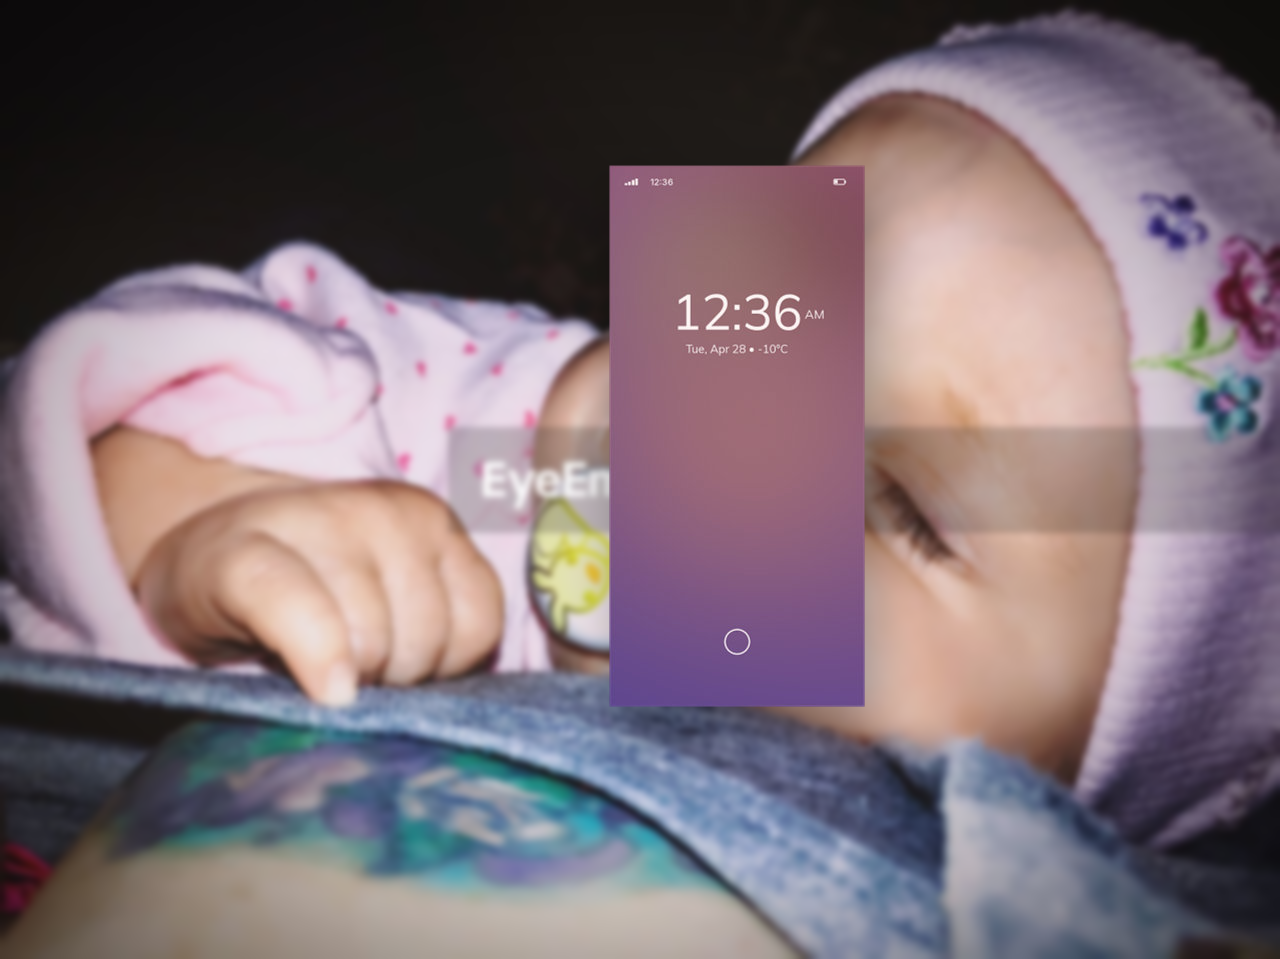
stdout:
**12:36**
